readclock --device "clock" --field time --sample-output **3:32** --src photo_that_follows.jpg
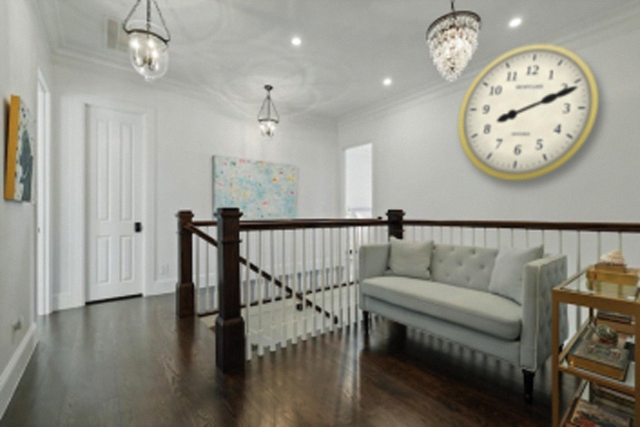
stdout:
**8:11**
